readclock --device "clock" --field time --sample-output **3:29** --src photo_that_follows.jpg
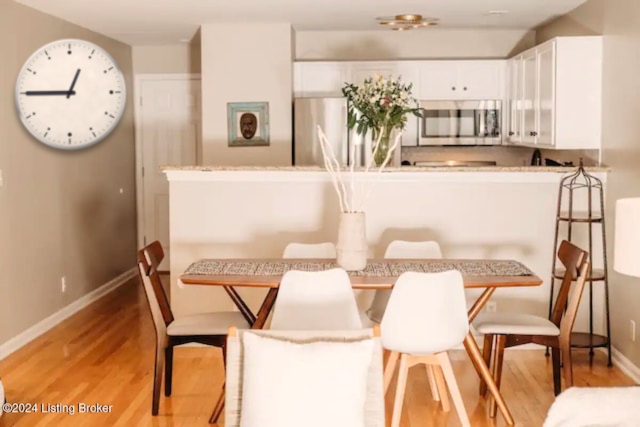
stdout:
**12:45**
